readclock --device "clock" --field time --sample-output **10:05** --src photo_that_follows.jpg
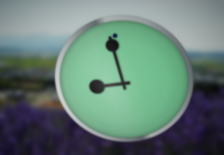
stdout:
**8:59**
